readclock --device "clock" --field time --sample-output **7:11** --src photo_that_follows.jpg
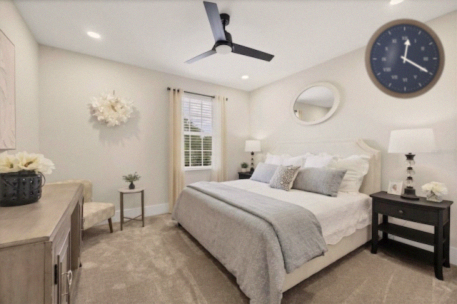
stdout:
**12:20**
